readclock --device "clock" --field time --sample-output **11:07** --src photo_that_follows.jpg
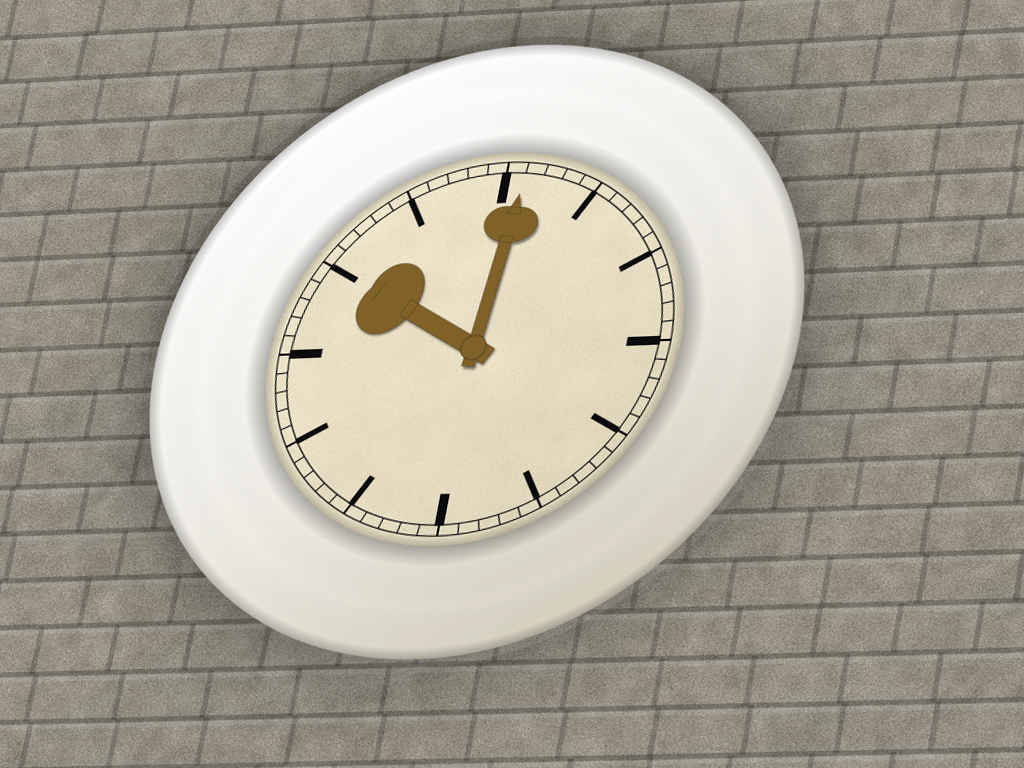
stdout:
**10:01**
